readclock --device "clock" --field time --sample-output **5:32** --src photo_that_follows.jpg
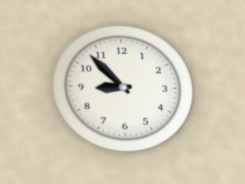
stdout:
**8:53**
